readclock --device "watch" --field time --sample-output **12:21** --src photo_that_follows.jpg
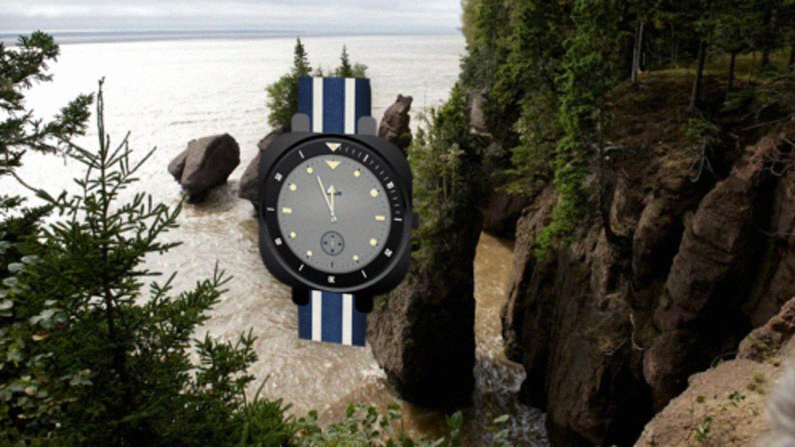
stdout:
**11:56**
